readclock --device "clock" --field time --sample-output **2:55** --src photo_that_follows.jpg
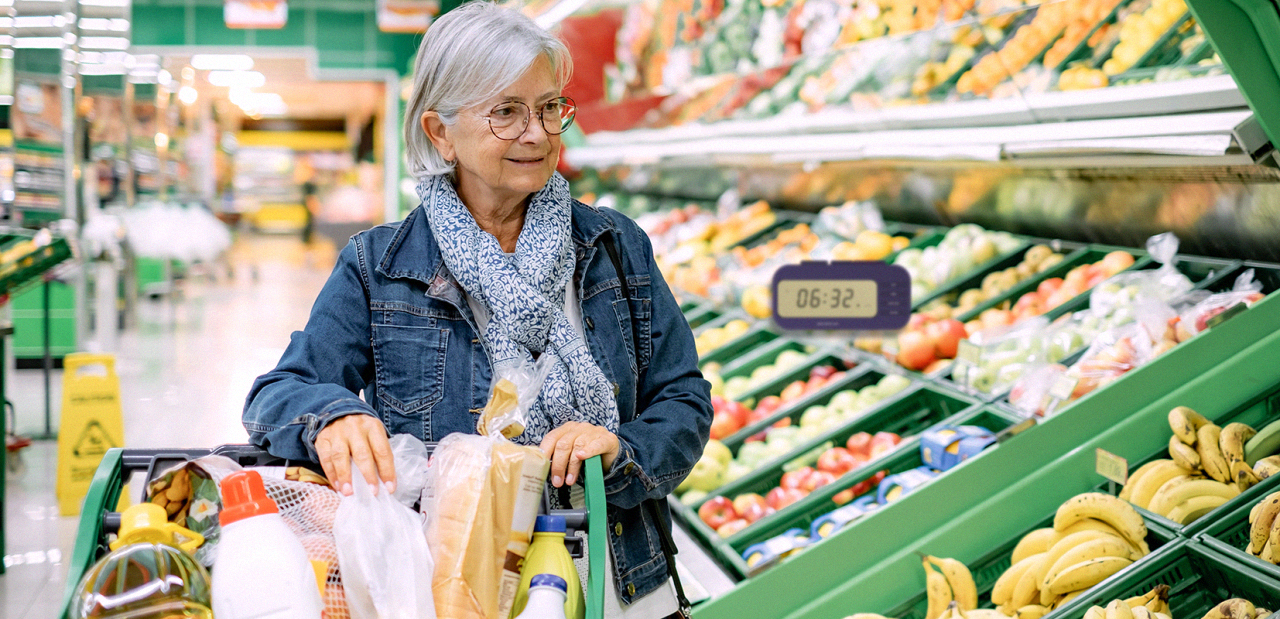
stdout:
**6:32**
